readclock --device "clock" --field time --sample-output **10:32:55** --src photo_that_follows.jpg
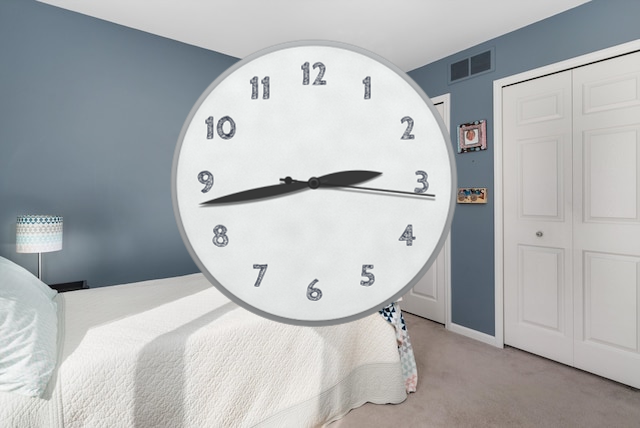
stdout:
**2:43:16**
